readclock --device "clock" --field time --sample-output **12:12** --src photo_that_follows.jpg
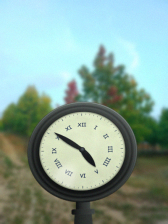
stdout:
**4:51**
